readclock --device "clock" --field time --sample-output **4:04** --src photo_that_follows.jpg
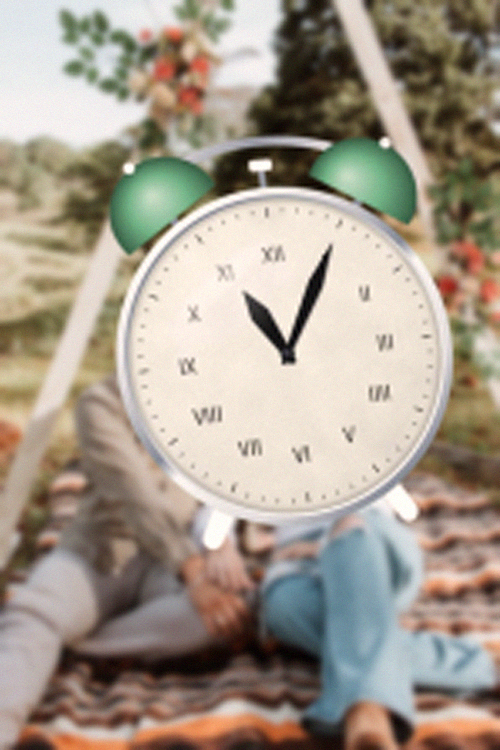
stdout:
**11:05**
